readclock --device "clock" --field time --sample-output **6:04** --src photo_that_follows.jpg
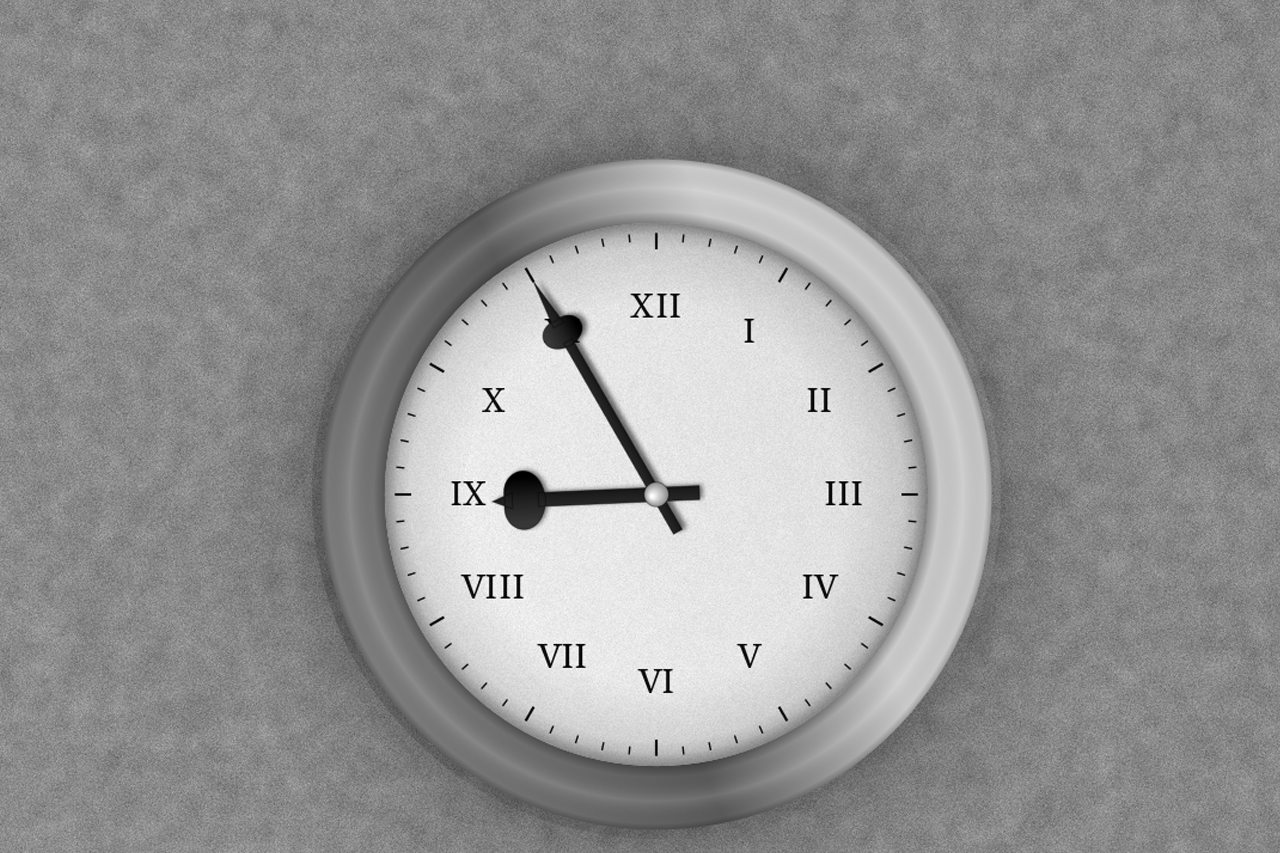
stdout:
**8:55**
